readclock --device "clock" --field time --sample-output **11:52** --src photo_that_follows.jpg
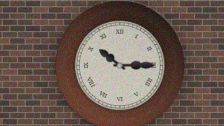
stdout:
**10:15**
